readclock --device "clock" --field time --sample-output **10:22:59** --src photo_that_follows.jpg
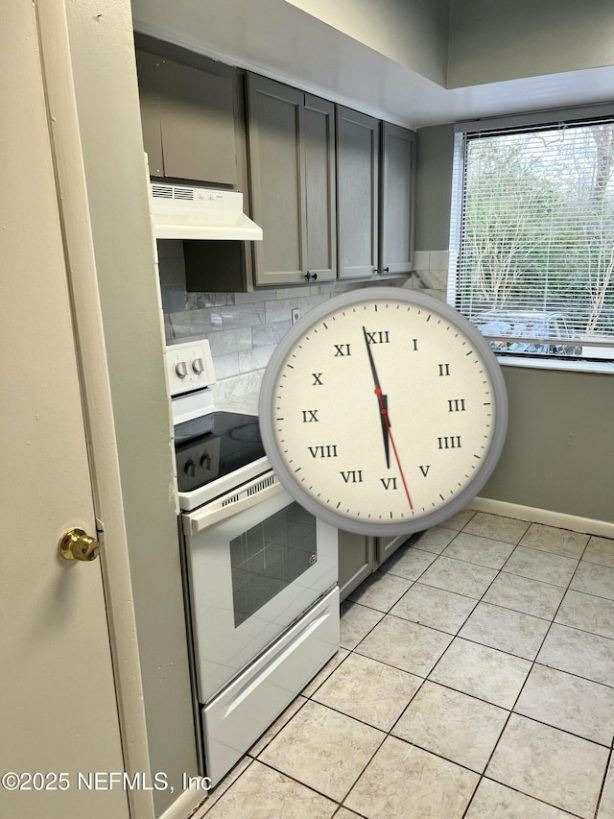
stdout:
**5:58:28**
